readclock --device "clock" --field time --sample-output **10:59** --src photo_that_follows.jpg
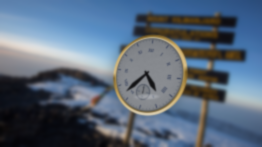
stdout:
**4:37**
